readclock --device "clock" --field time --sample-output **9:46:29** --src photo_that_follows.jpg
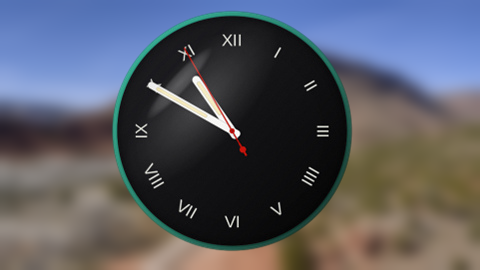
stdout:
**10:49:55**
